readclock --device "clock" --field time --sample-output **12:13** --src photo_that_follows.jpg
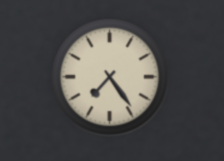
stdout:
**7:24**
